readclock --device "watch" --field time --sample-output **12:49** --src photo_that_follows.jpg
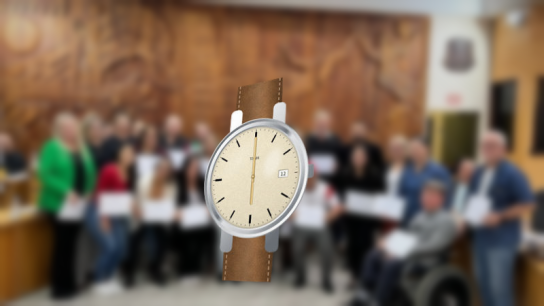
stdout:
**6:00**
